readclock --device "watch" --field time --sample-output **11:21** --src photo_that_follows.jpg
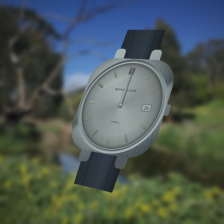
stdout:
**12:00**
